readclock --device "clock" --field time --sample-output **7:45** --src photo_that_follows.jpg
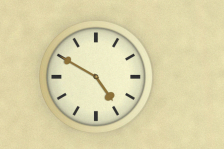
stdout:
**4:50**
